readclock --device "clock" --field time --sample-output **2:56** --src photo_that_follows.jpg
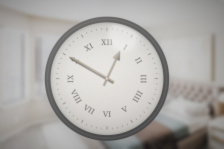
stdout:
**12:50**
